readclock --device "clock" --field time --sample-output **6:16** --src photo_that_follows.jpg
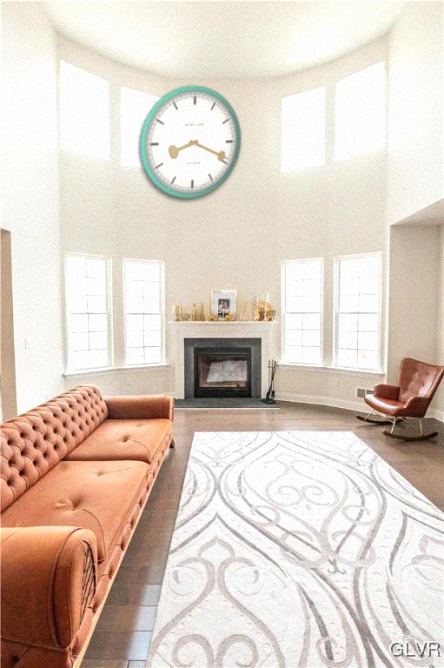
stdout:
**8:19**
